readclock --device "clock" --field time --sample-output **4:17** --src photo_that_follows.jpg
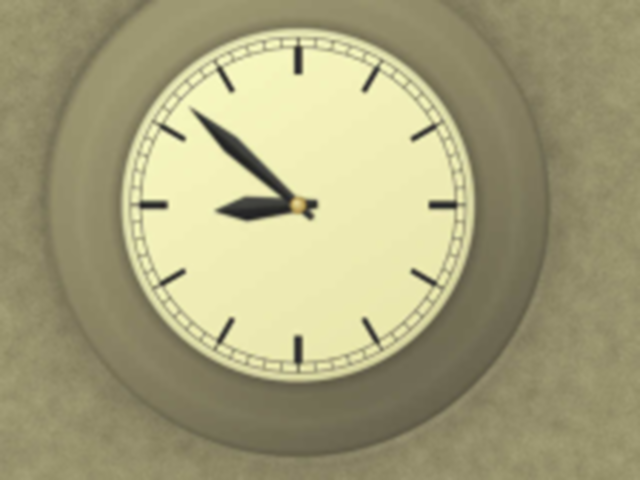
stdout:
**8:52**
